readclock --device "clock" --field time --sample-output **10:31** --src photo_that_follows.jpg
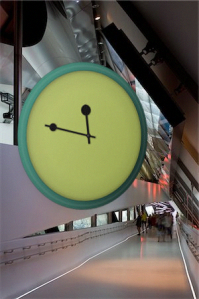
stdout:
**11:47**
